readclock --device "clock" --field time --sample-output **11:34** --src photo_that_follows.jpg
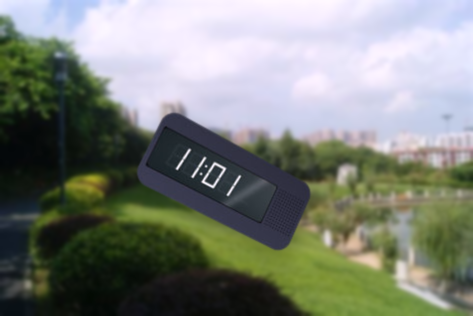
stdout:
**11:01**
